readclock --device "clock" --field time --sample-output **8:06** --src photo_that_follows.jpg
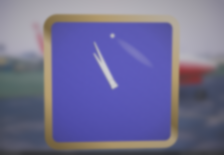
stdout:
**10:56**
